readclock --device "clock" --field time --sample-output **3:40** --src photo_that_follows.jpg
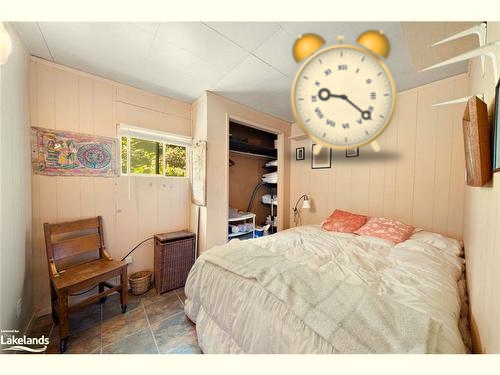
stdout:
**9:22**
